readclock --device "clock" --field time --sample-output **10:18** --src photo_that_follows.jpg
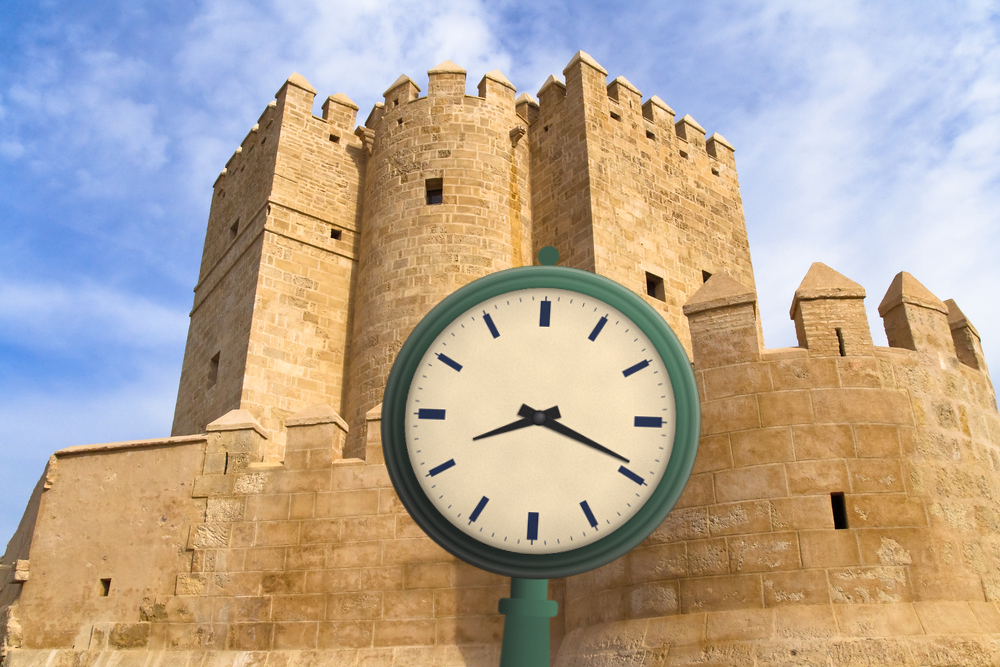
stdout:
**8:19**
